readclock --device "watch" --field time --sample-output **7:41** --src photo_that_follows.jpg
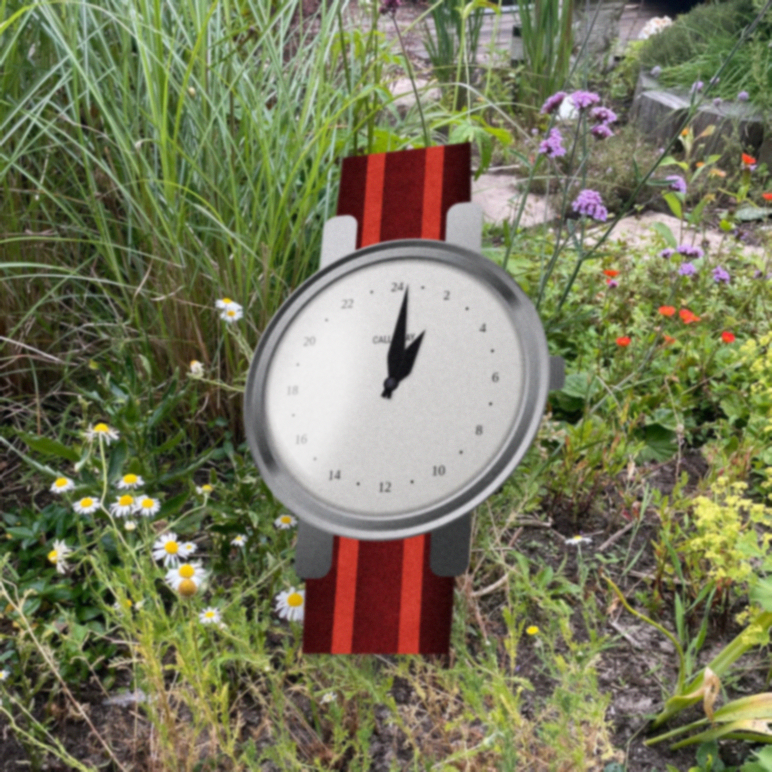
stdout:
**2:01**
